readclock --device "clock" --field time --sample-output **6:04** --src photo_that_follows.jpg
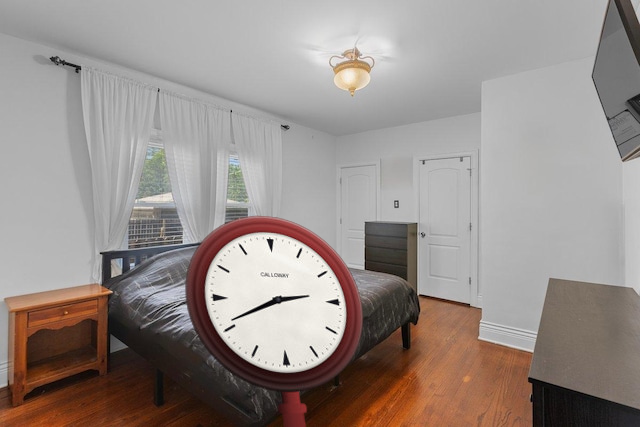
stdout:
**2:41**
